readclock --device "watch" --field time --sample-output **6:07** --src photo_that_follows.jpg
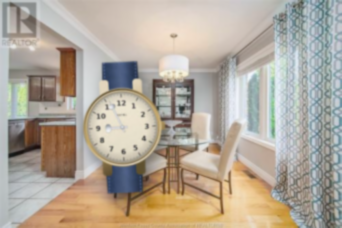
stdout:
**8:56**
